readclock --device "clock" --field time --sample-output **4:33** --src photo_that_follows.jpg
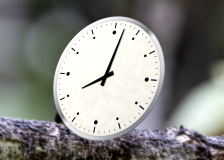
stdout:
**8:02**
